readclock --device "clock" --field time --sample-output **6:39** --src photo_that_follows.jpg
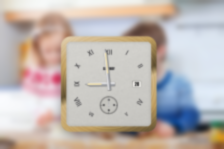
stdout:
**8:59**
